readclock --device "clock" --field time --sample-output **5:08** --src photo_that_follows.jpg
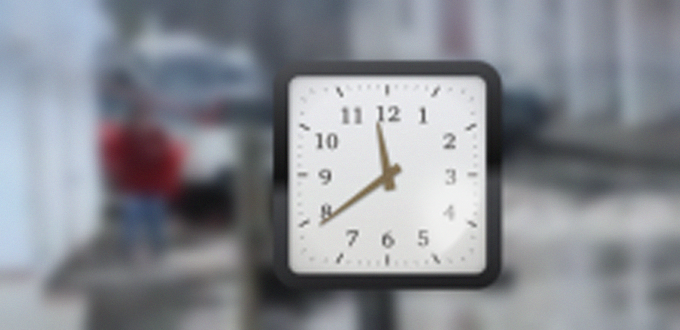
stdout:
**11:39**
